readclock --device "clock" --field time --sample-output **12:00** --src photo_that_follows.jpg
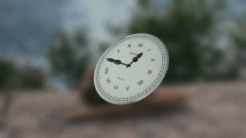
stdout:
**12:45**
